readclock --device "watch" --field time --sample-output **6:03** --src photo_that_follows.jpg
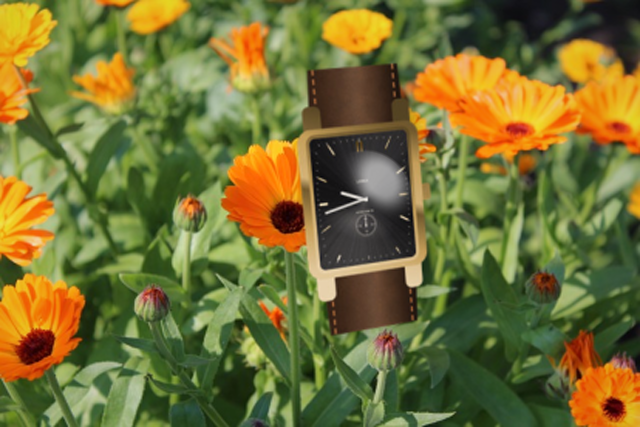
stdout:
**9:43**
